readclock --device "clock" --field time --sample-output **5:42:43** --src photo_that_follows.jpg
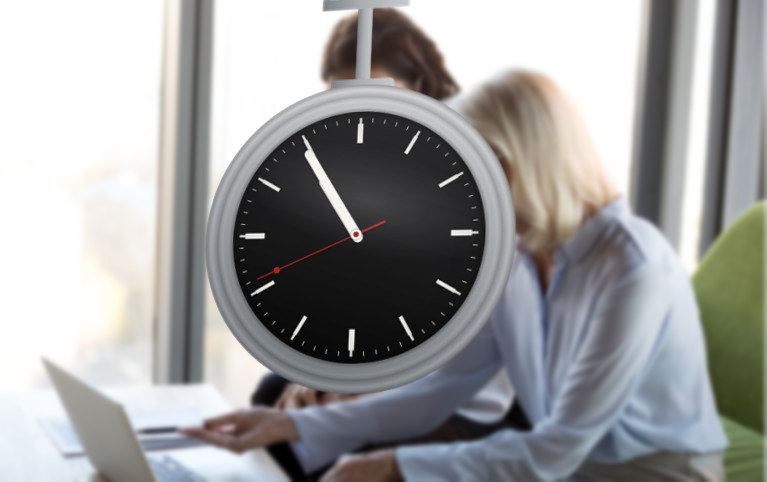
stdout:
**10:54:41**
